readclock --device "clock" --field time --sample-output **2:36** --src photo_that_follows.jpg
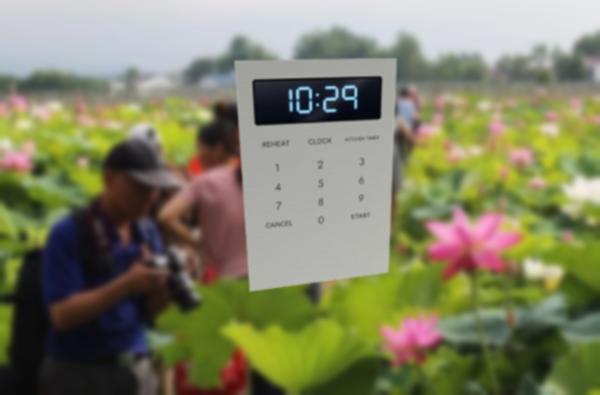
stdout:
**10:29**
